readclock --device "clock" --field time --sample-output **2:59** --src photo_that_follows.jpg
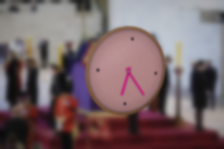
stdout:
**6:23**
